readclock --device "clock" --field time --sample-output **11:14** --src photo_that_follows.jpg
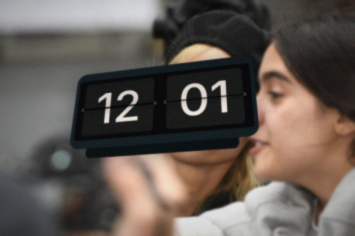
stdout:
**12:01**
